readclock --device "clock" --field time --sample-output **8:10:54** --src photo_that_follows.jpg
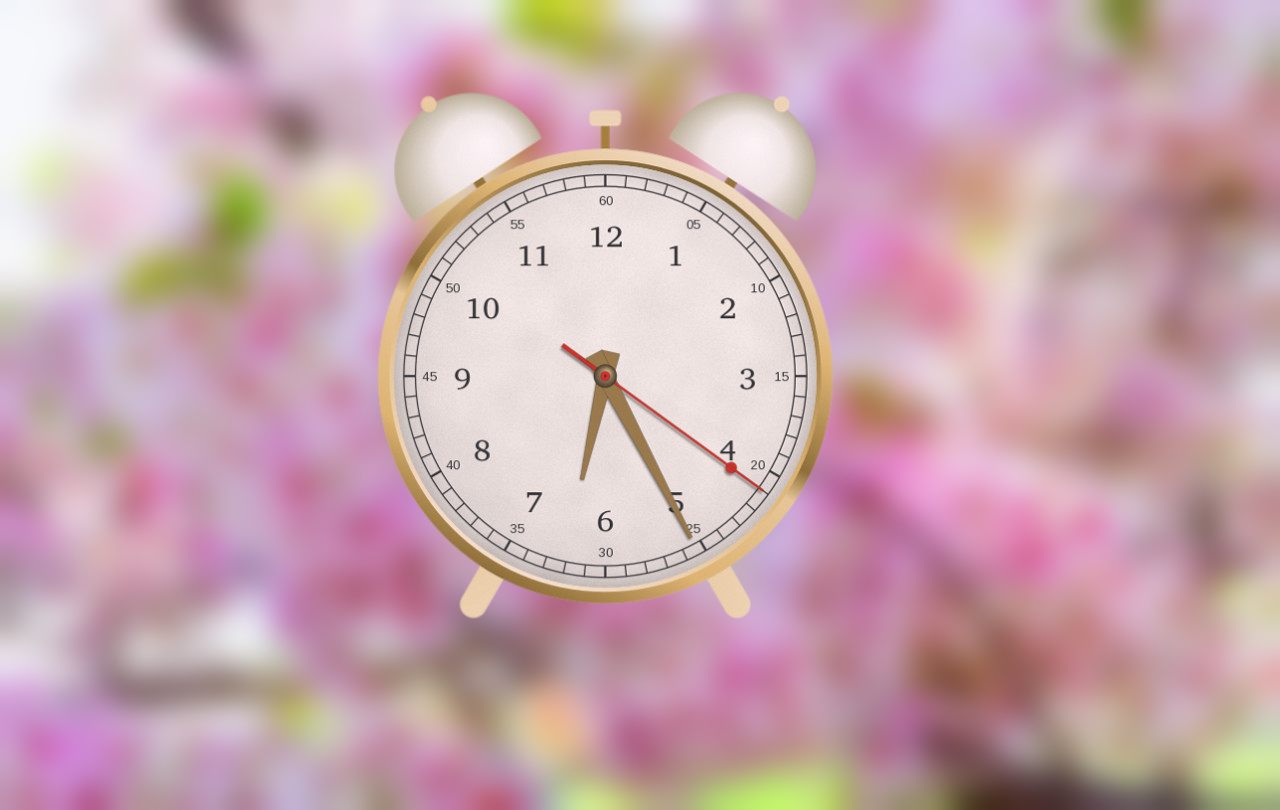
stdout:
**6:25:21**
